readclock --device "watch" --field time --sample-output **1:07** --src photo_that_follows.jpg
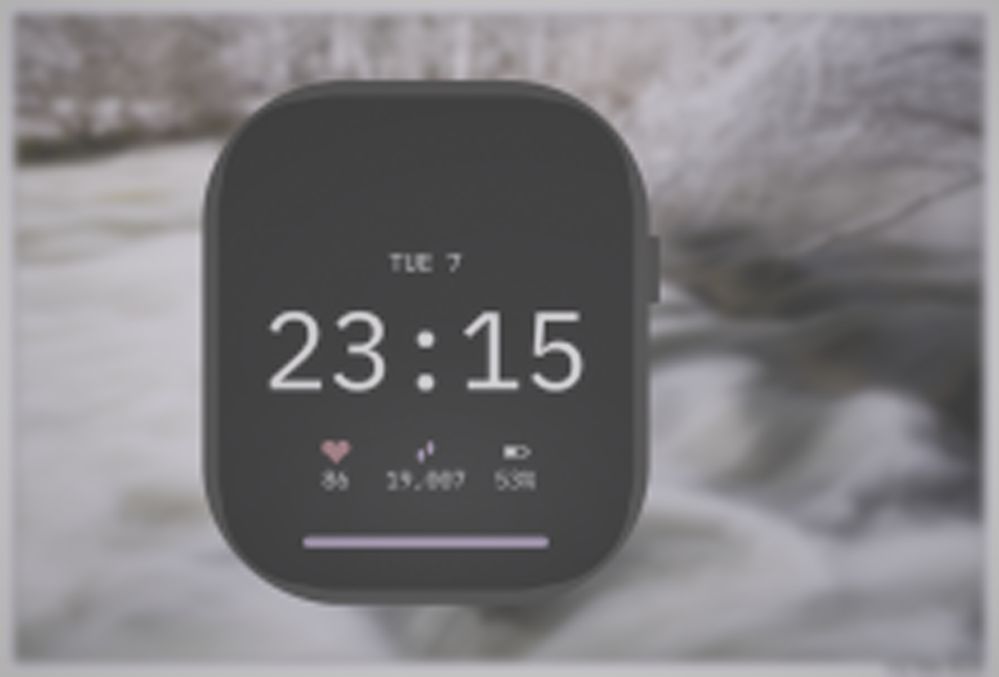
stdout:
**23:15**
